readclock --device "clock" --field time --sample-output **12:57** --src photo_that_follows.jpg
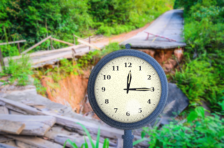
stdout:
**12:15**
